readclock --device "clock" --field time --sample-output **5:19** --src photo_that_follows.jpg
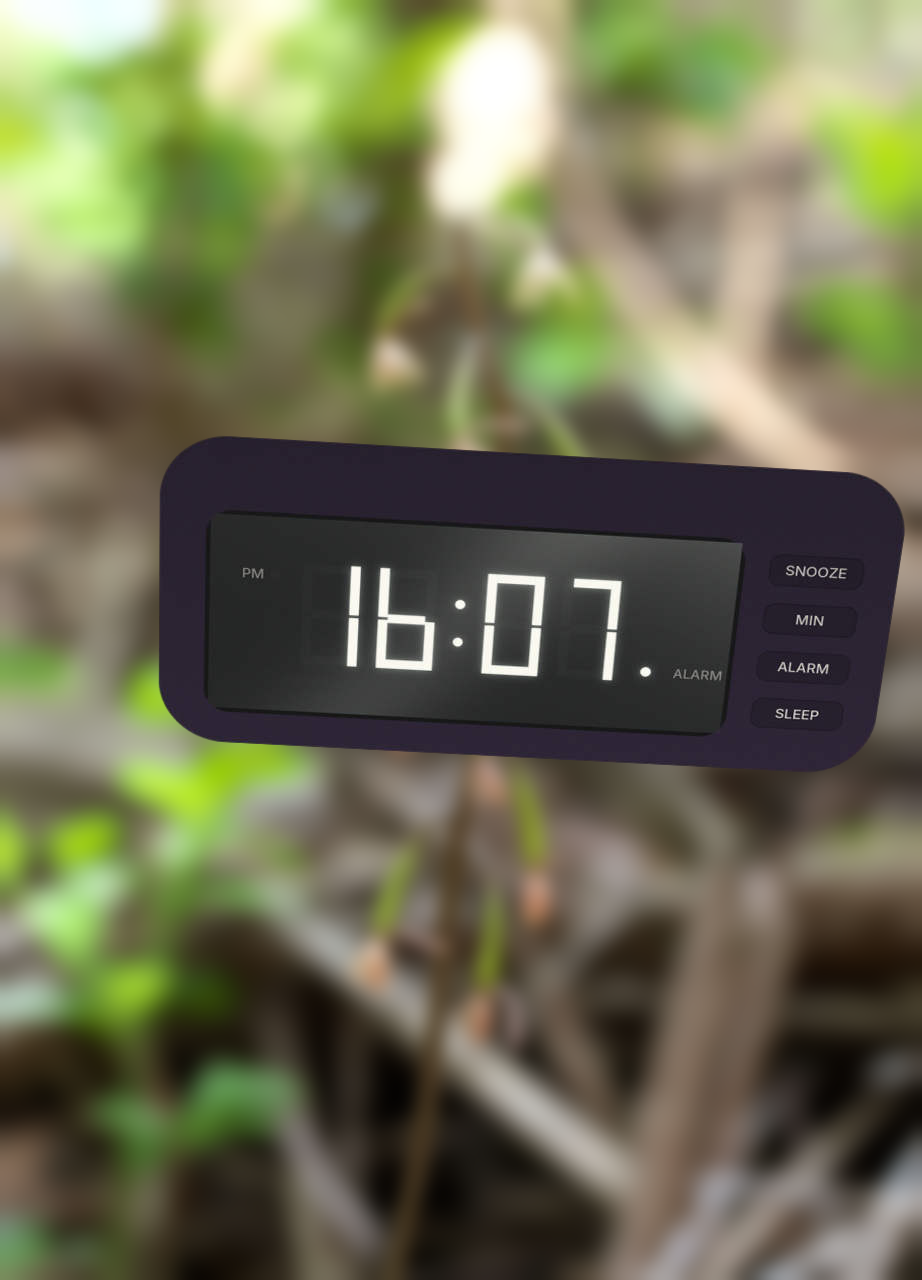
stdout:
**16:07**
